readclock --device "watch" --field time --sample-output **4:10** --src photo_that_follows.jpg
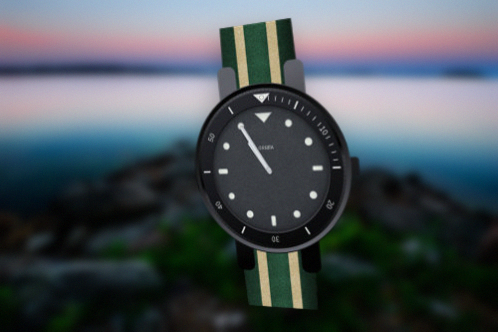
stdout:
**10:55**
